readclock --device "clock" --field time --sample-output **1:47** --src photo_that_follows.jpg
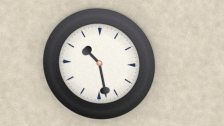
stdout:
**10:28**
